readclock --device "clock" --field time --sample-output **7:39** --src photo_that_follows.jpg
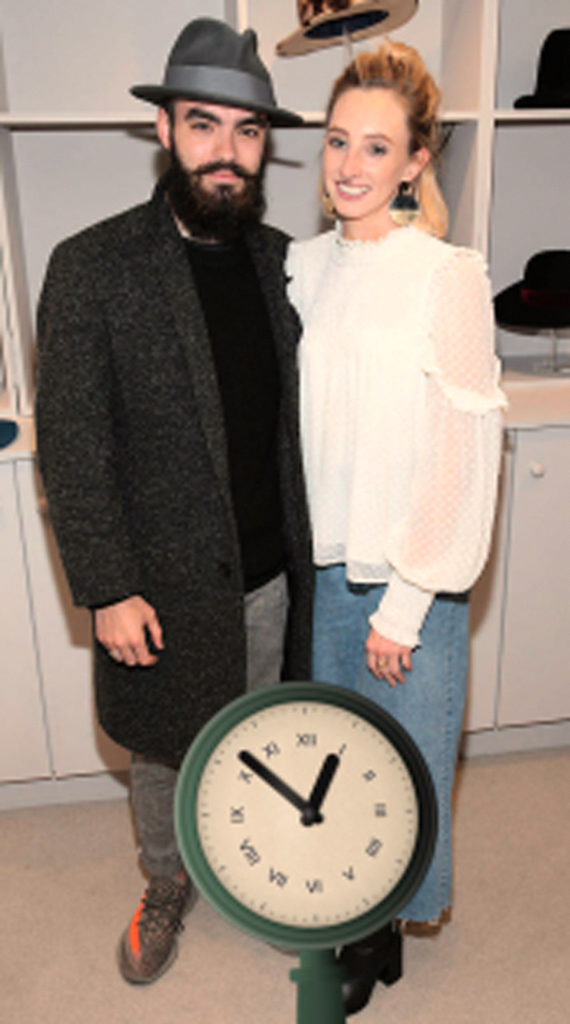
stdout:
**12:52**
